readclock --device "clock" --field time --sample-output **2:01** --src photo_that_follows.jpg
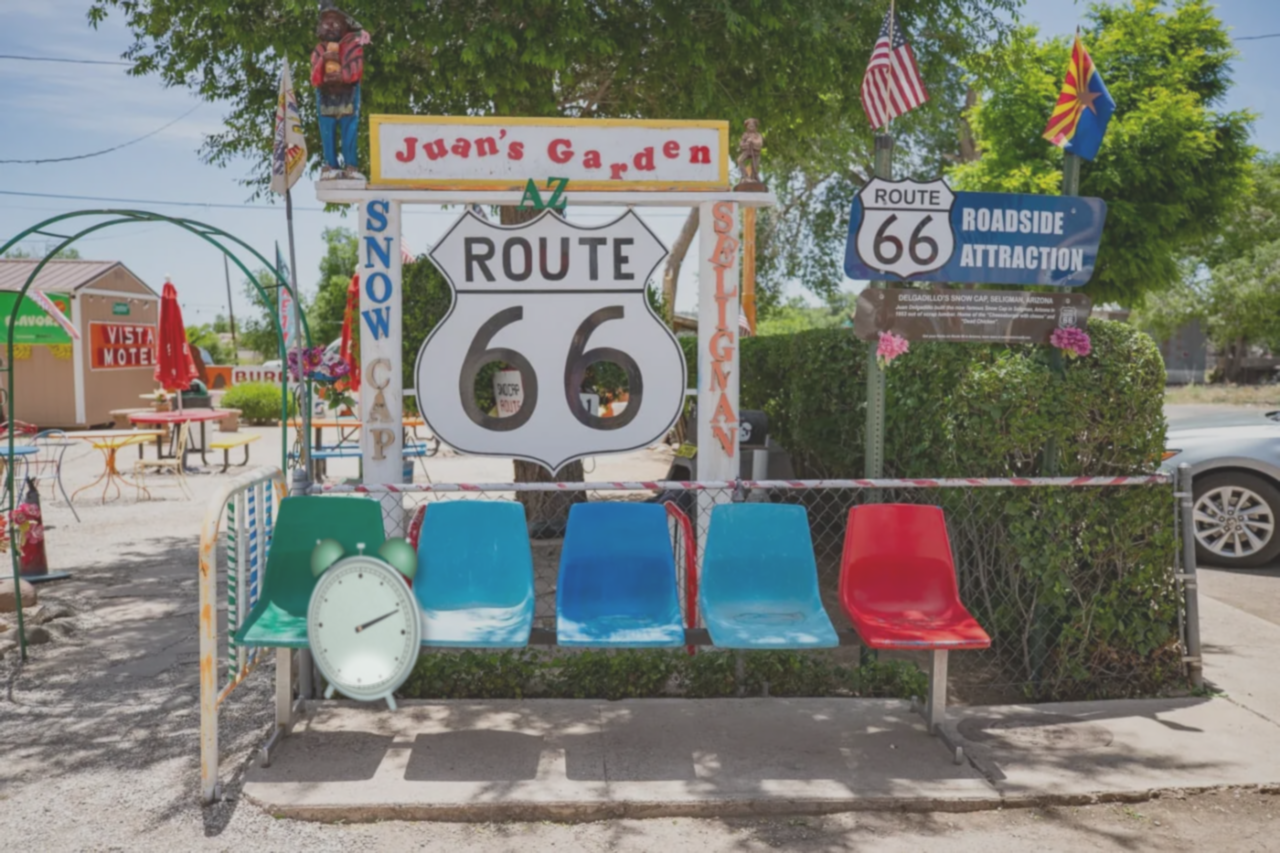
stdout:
**2:11**
